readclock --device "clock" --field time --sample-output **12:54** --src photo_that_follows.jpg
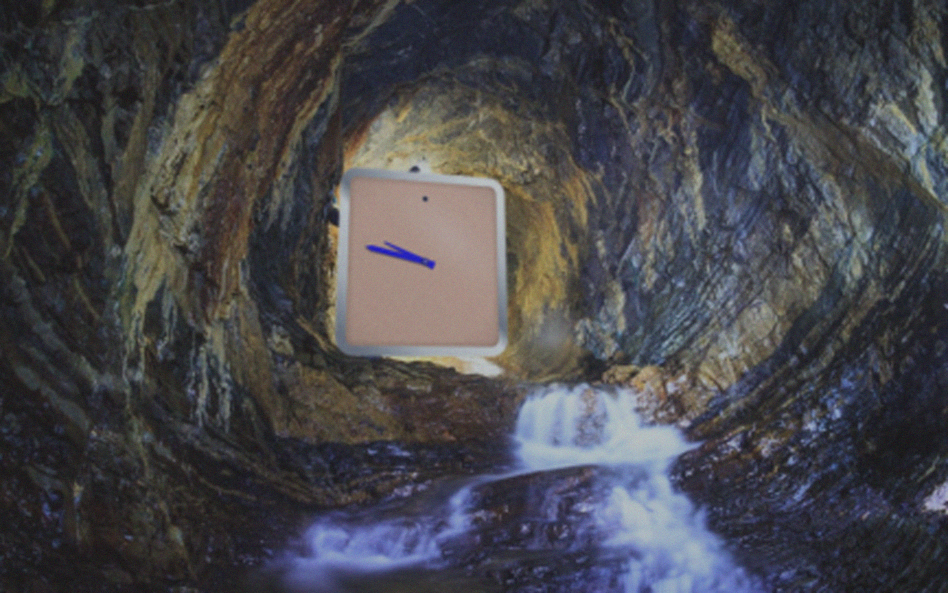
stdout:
**9:47**
